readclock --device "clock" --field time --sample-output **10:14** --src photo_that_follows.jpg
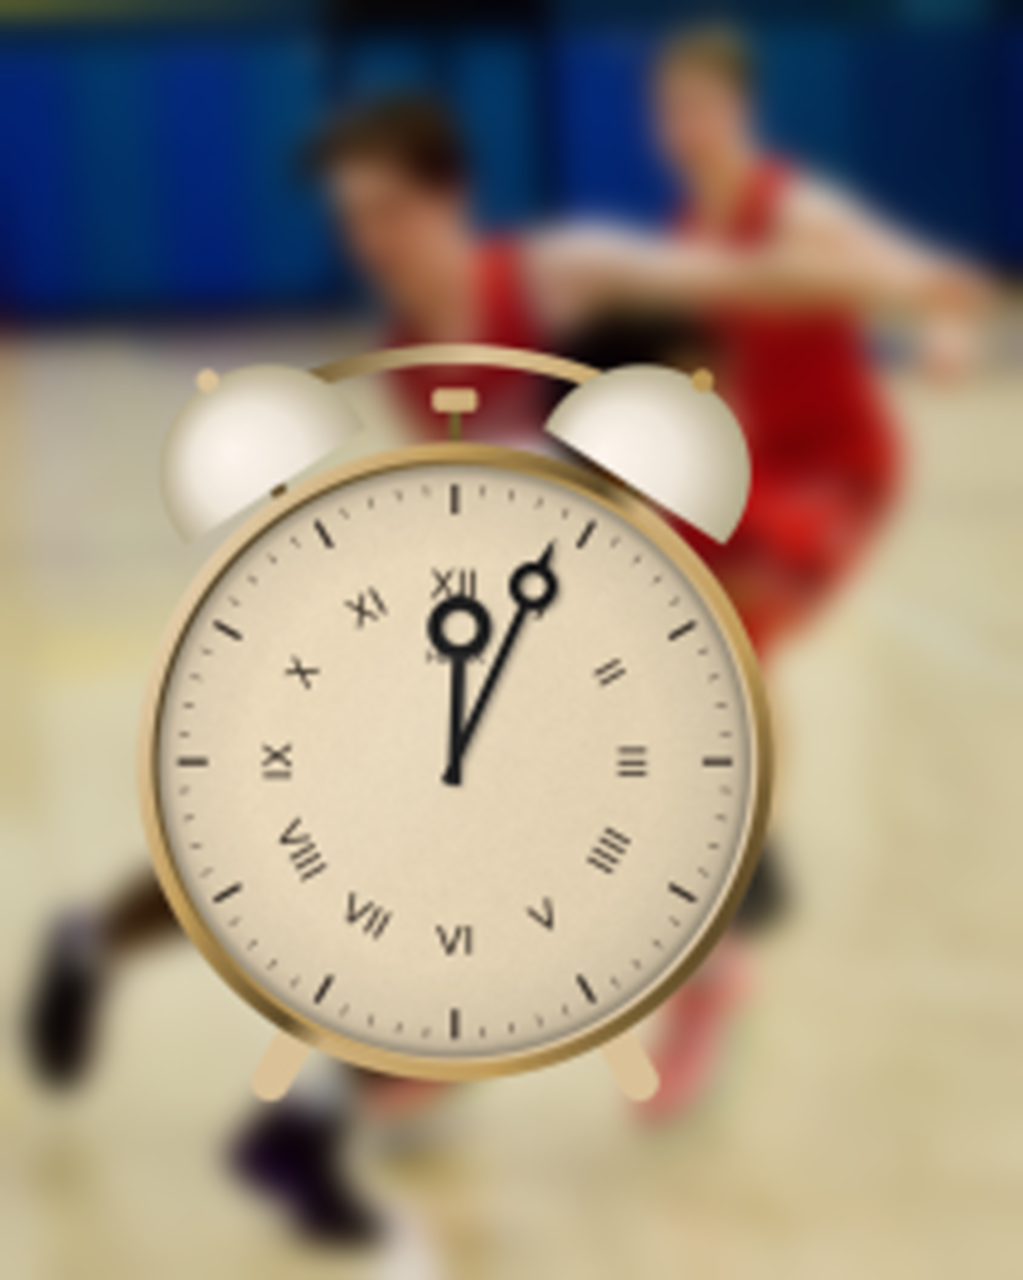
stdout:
**12:04**
